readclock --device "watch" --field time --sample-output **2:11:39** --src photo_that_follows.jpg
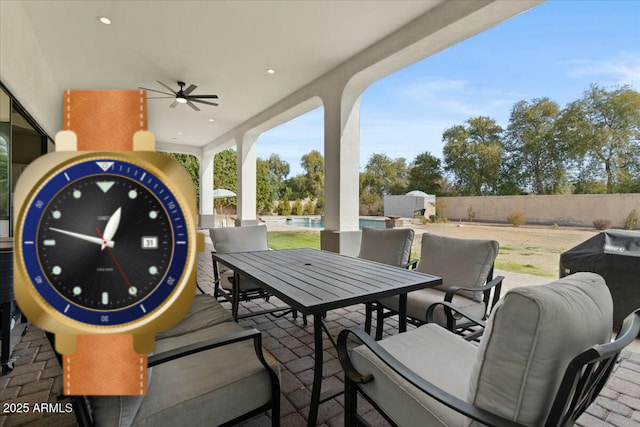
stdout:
**12:47:25**
